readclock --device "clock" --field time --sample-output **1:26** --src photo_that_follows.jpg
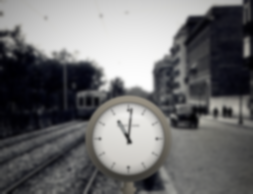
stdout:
**11:01**
